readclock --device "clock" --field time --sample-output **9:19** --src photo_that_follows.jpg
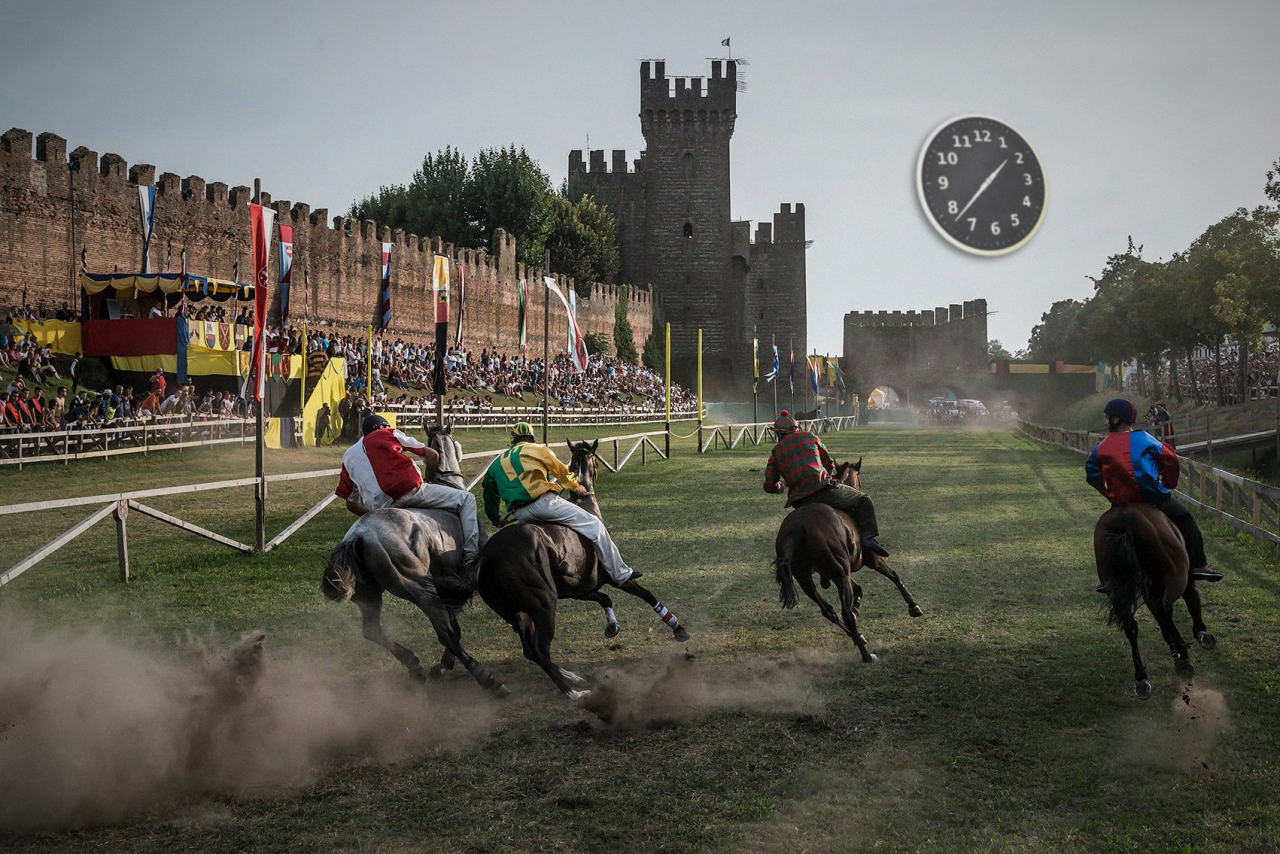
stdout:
**1:38**
